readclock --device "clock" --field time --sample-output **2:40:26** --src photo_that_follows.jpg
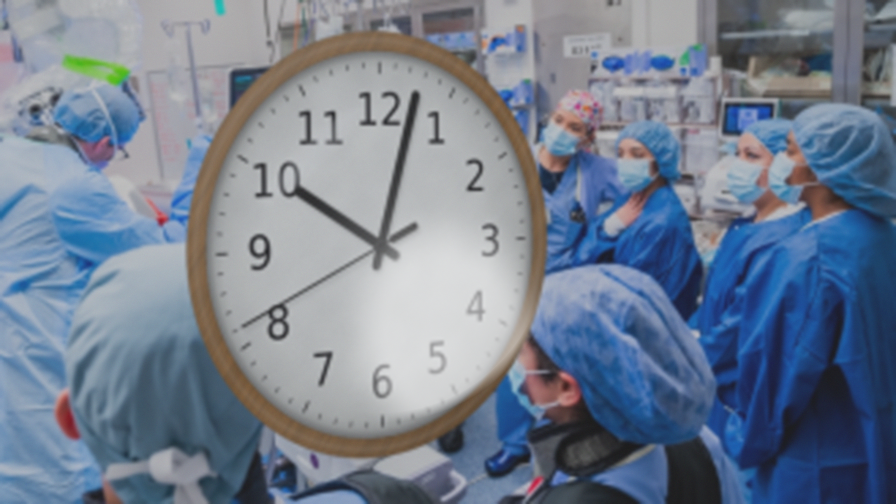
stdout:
**10:02:41**
